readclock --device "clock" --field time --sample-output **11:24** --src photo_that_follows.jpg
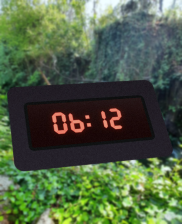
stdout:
**6:12**
